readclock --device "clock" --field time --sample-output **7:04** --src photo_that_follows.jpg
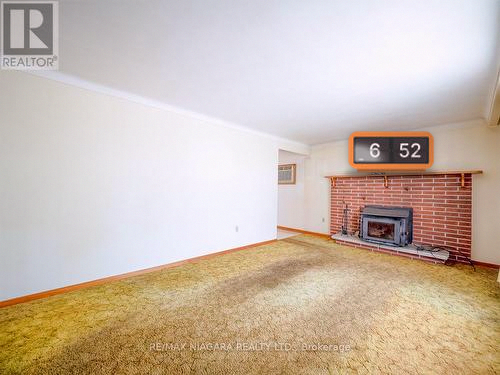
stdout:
**6:52**
